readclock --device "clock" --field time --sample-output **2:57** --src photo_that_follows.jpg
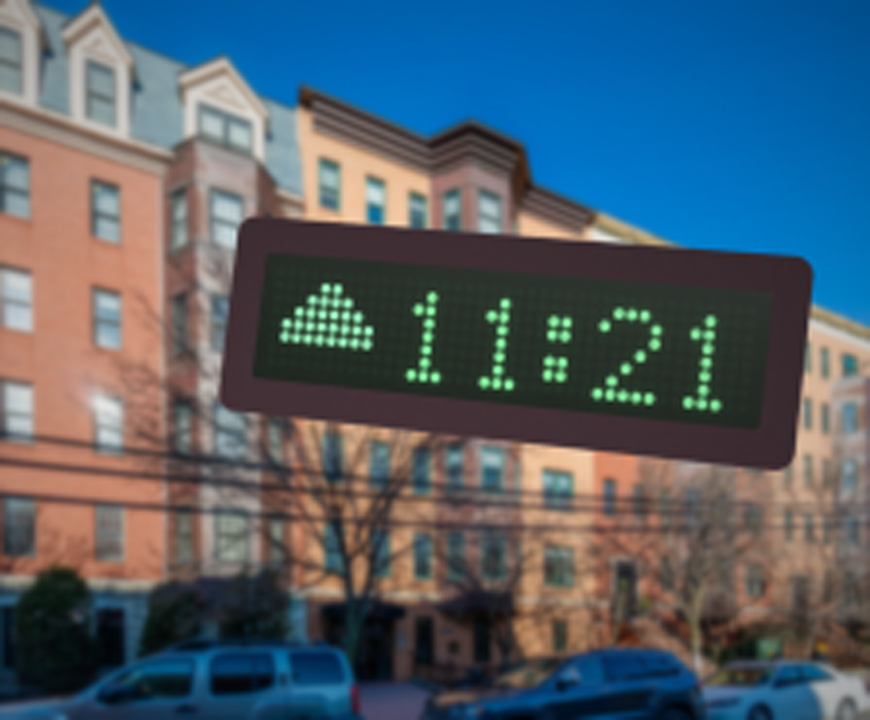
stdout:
**11:21**
